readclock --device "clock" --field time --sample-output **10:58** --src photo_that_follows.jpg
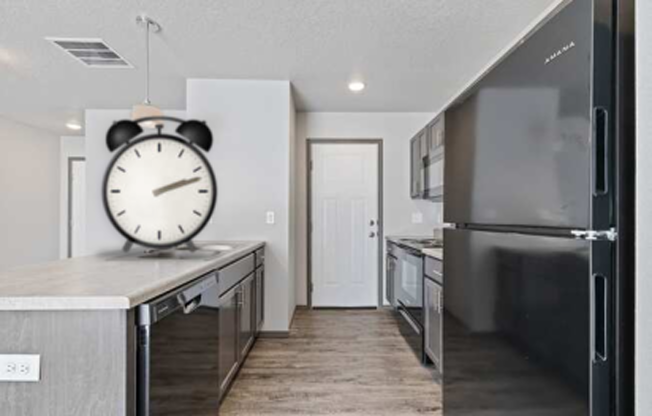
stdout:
**2:12**
